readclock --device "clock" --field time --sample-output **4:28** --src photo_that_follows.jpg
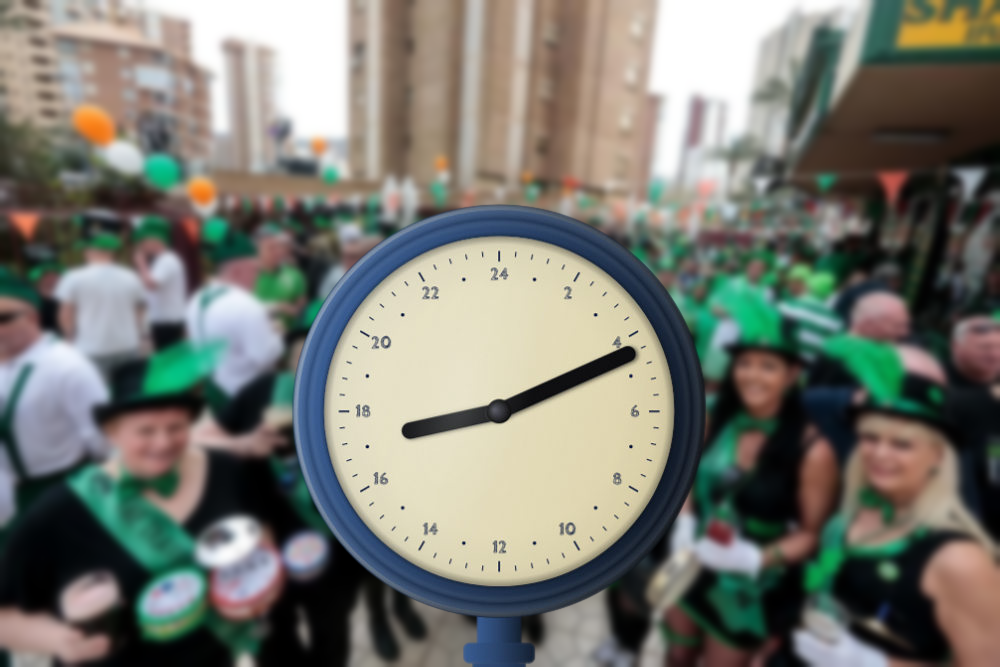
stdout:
**17:11**
